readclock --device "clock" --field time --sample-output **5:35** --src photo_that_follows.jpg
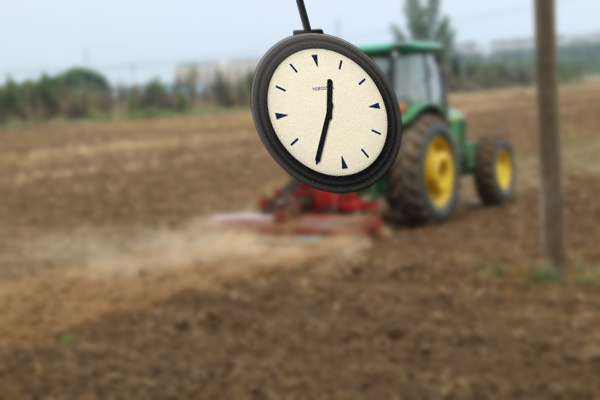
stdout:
**12:35**
